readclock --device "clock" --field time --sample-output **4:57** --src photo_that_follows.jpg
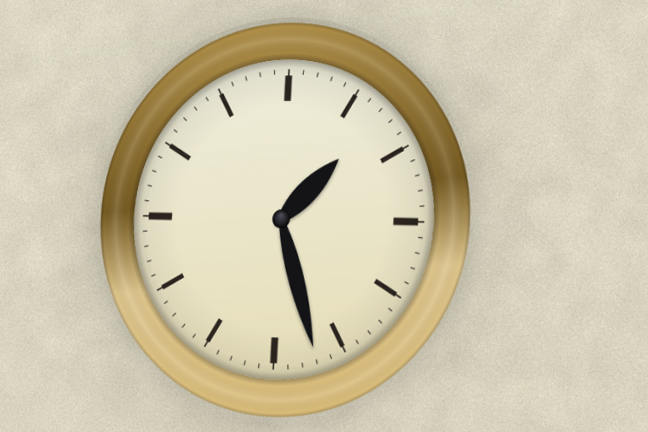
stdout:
**1:27**
